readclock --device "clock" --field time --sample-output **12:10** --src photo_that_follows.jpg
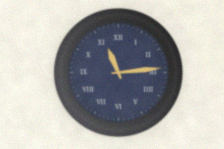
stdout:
**11:14**
